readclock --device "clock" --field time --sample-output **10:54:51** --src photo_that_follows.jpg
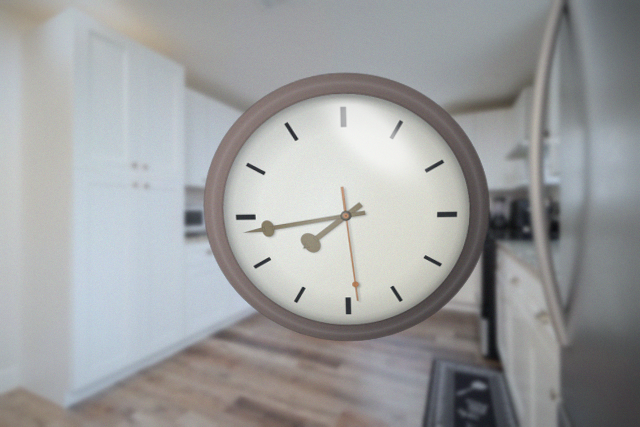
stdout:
**7:43:29**
